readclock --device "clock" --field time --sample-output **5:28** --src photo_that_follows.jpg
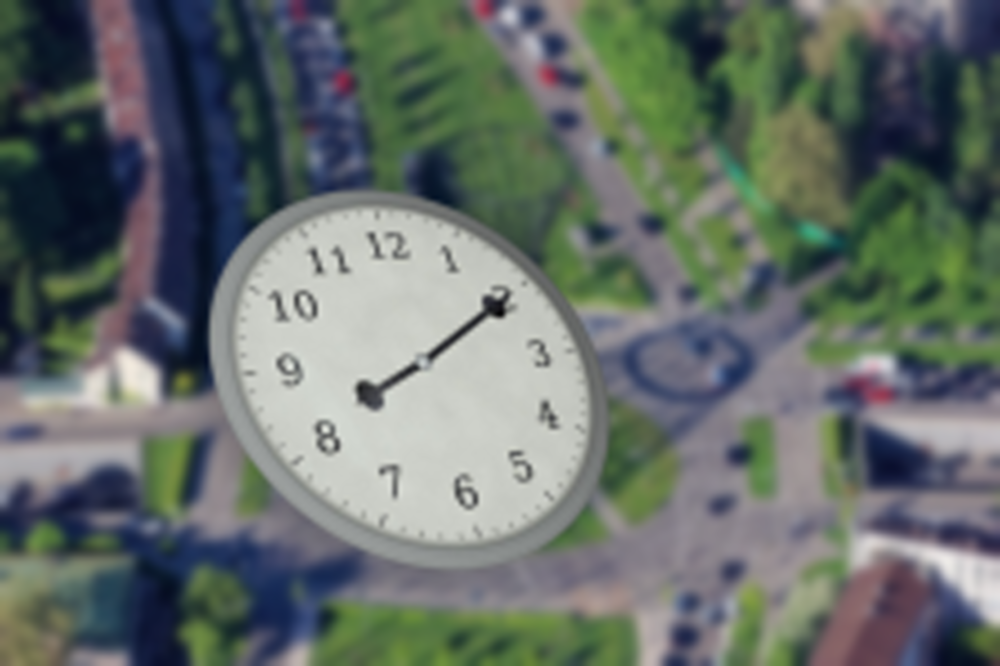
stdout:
**8:10**
